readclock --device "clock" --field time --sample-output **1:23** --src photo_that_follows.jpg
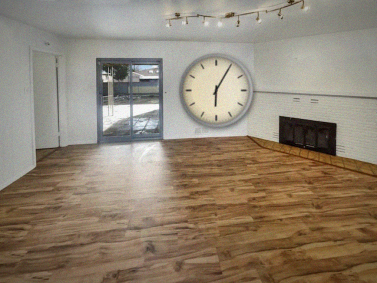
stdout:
**6:05**
